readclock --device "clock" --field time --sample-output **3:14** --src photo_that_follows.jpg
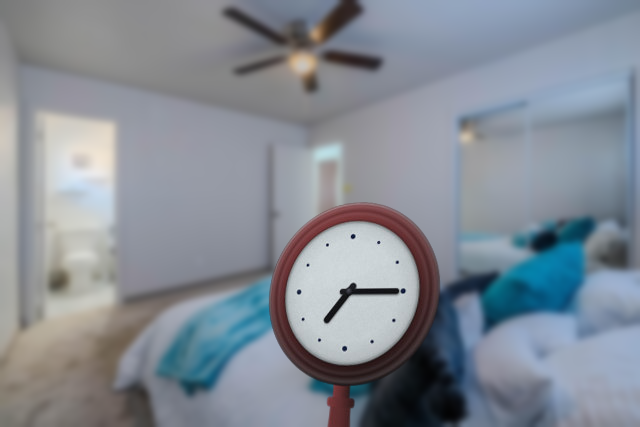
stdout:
**7:15**
